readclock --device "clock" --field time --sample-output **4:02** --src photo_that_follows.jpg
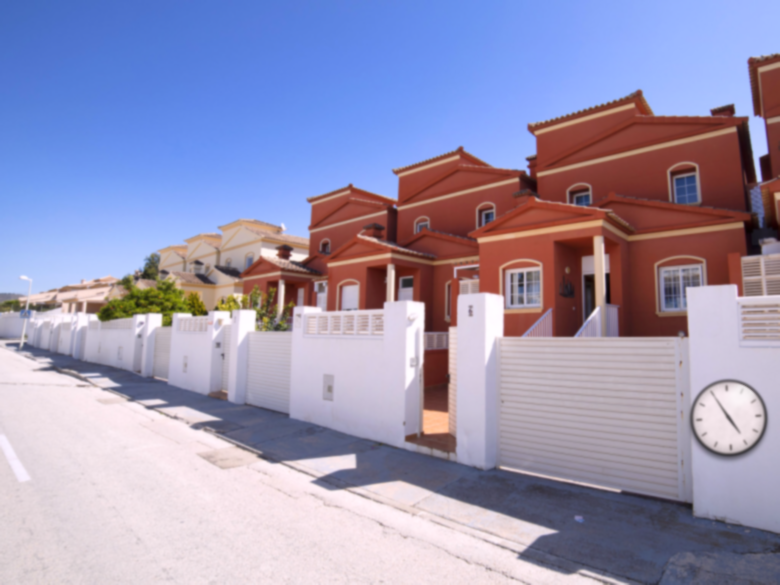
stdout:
**4:55**
